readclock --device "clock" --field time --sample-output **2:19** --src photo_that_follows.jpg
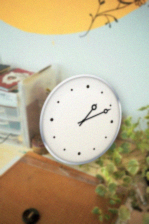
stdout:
**1:11**
